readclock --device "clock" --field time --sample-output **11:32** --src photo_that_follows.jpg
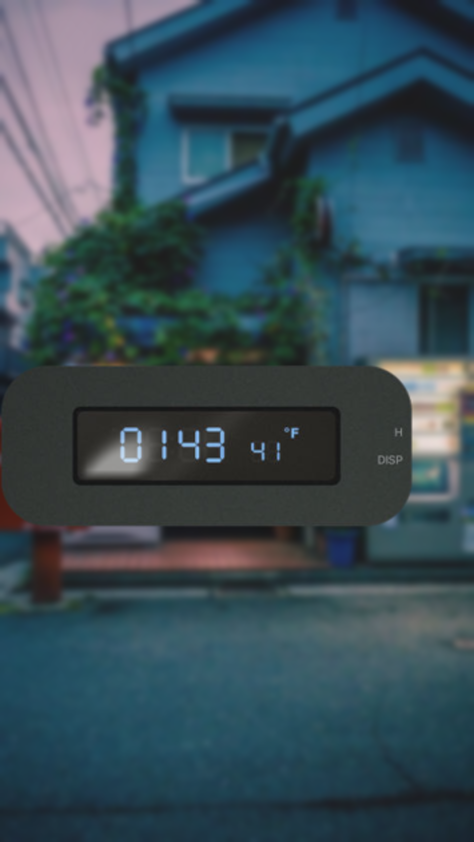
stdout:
**1:43**
